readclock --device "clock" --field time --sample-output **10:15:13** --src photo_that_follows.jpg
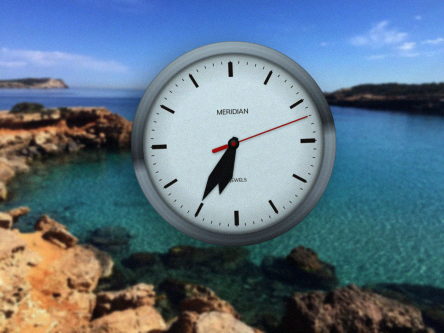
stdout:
**6:35:12**
